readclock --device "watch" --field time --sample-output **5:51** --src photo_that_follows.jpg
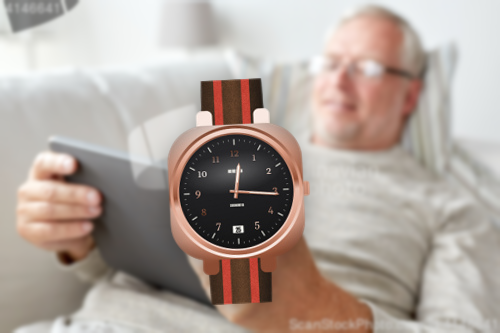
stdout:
**12:16**
